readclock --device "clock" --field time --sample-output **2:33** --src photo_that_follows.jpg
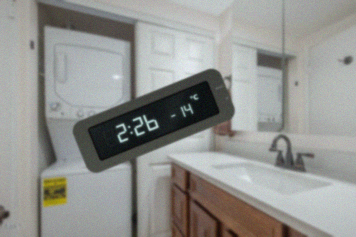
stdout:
**2:26**
